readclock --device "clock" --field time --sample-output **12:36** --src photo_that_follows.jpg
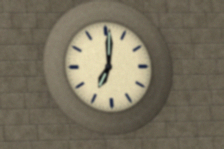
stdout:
**7:01**
